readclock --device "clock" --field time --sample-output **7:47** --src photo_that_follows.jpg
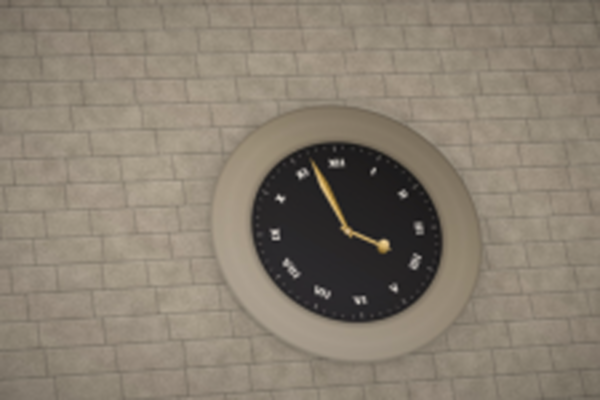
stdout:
**3:57**
